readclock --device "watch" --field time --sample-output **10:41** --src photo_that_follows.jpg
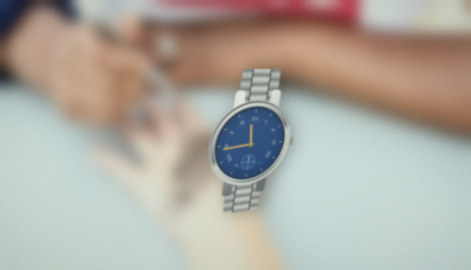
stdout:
**11:44**
